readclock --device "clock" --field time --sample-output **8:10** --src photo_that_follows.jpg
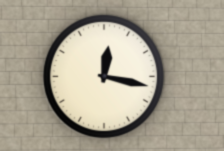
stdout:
**12:17**
